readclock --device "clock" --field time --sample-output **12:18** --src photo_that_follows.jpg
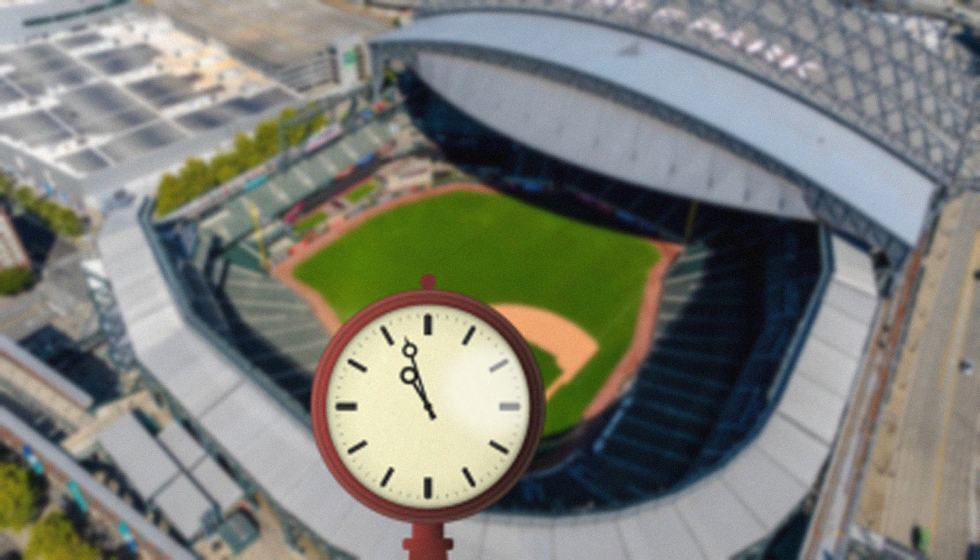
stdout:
**10:57**
